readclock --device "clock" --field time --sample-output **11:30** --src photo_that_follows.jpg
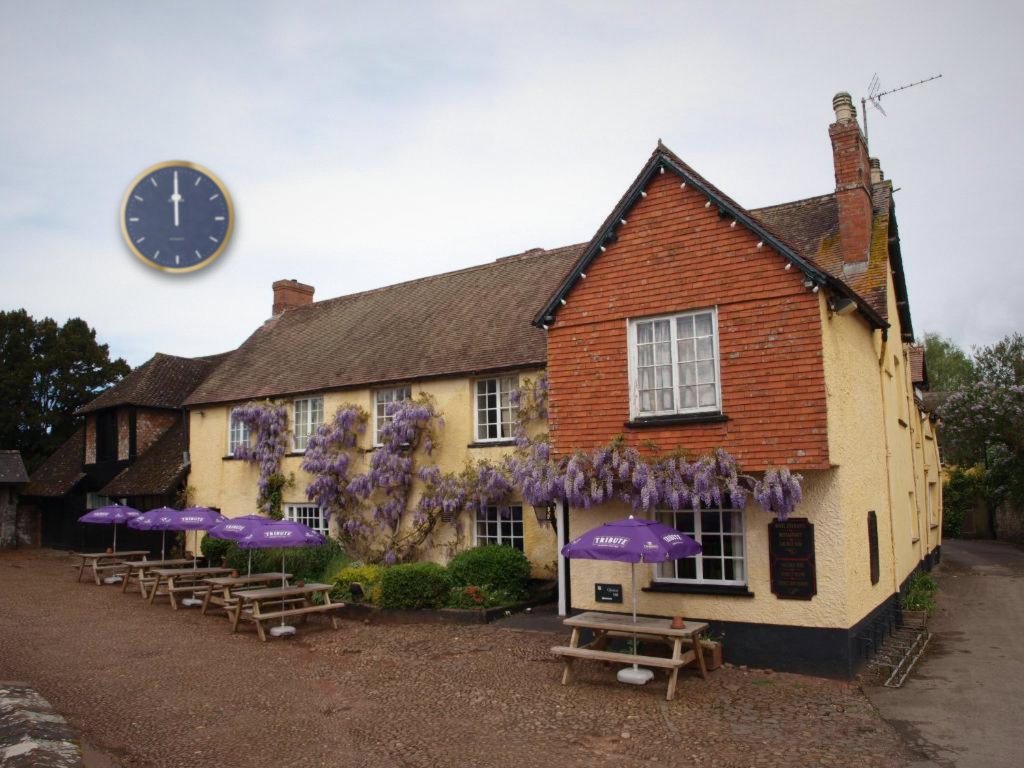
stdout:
**12:00**
